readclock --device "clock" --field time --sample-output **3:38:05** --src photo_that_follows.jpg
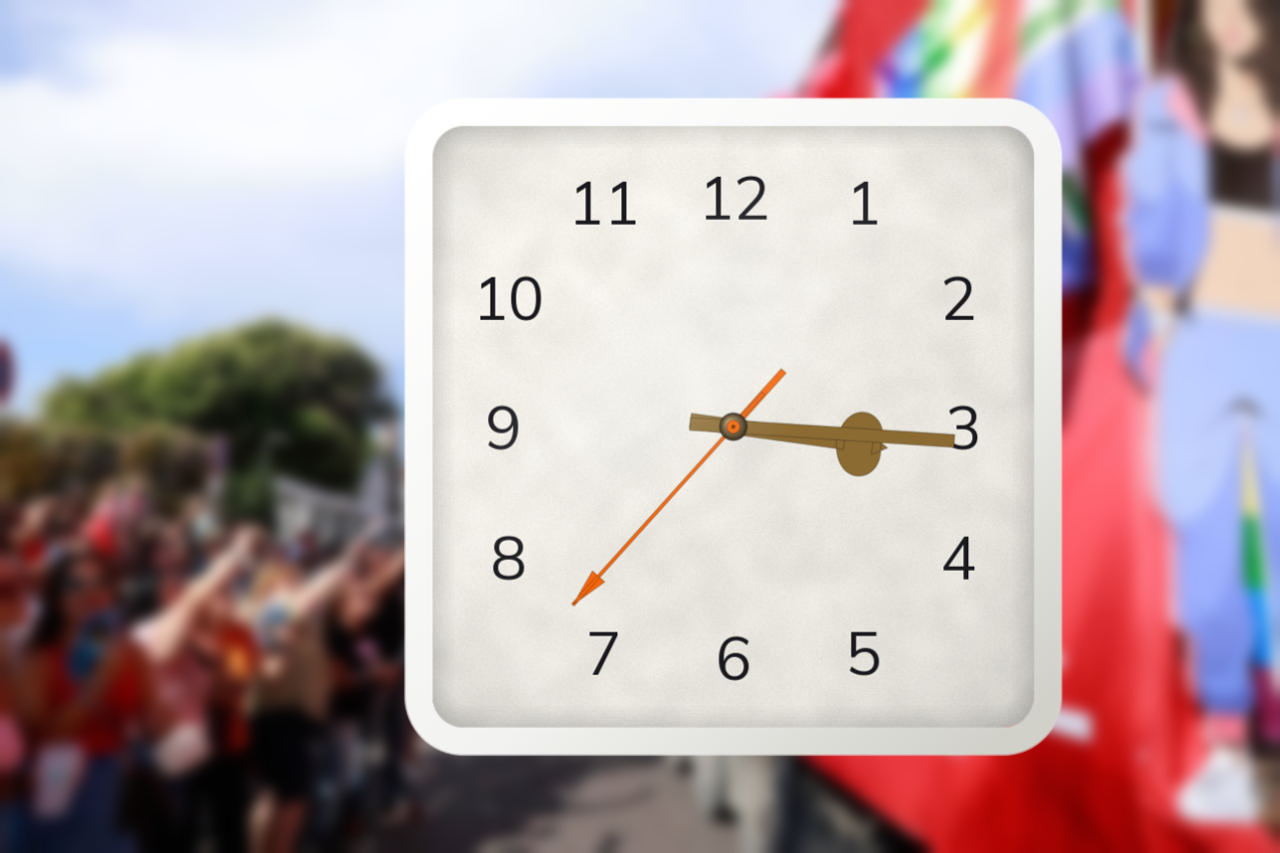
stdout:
**3:15:37**
